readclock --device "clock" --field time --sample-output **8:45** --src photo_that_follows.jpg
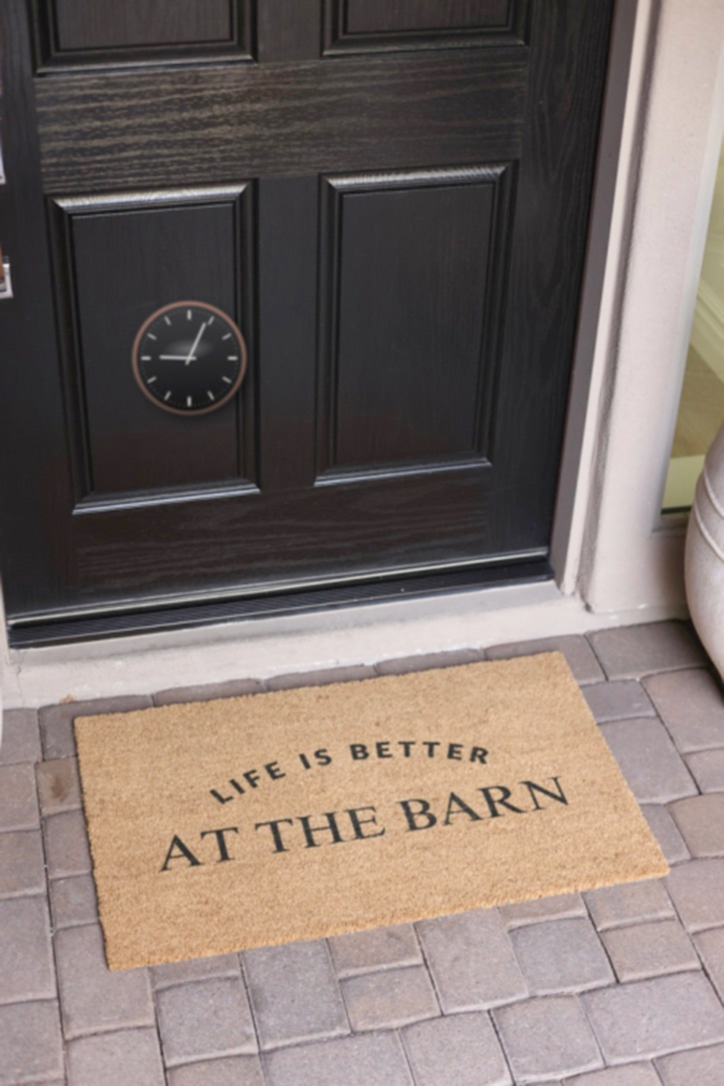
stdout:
**9:04**
